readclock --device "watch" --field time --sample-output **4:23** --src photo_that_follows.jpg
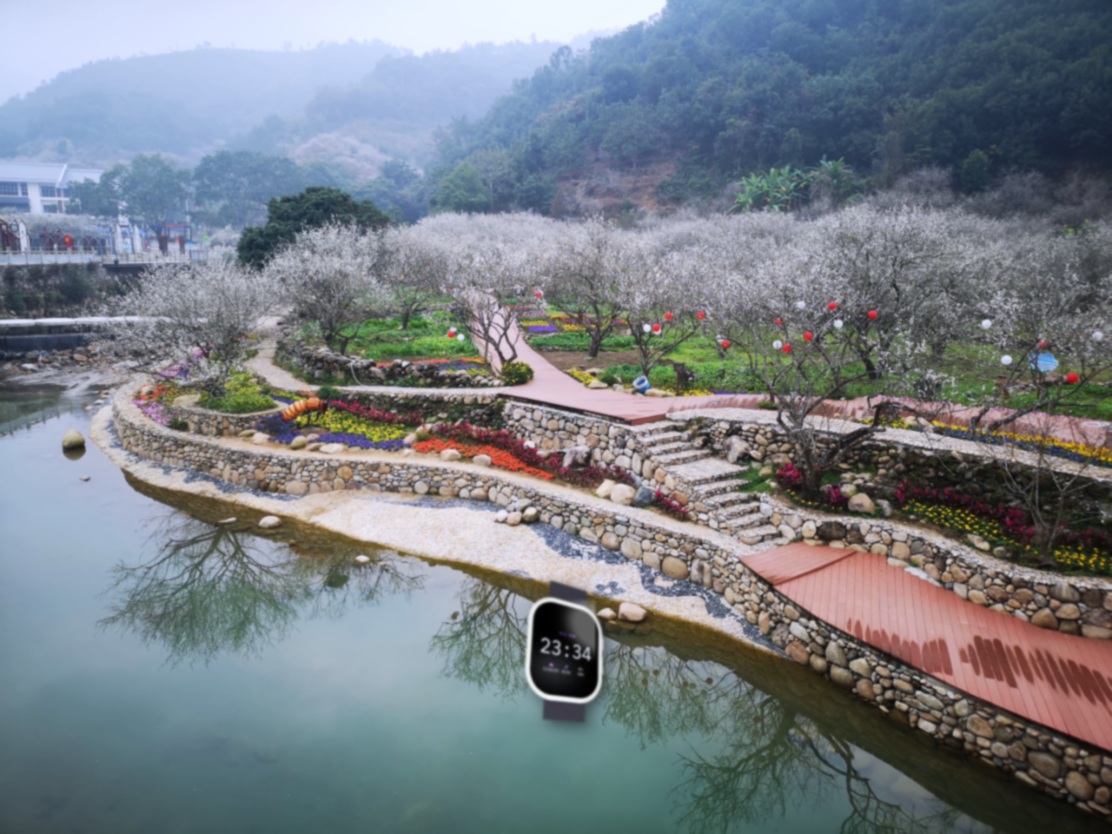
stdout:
**23:34**
